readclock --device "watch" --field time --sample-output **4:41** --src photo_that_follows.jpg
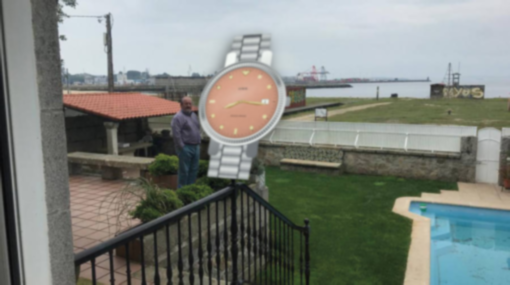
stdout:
**8:16**
